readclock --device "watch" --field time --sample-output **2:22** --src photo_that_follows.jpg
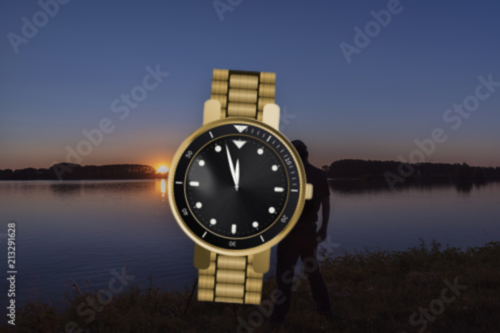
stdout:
**11:57**
